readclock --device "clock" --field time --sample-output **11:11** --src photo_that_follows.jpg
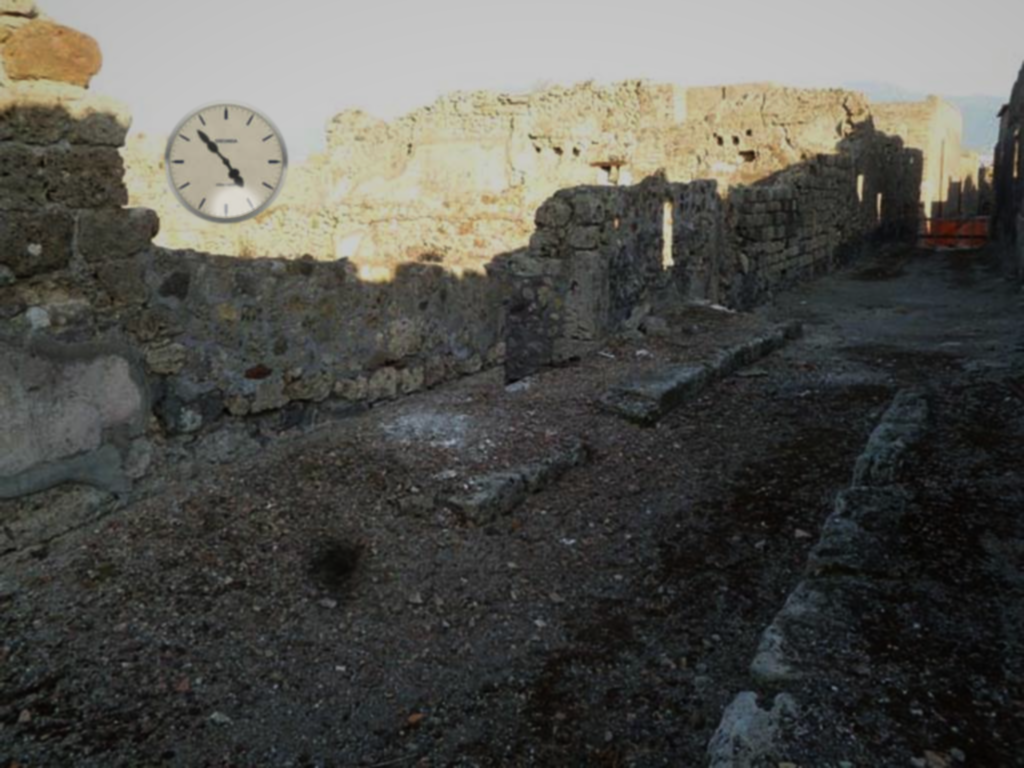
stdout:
**4:53**
